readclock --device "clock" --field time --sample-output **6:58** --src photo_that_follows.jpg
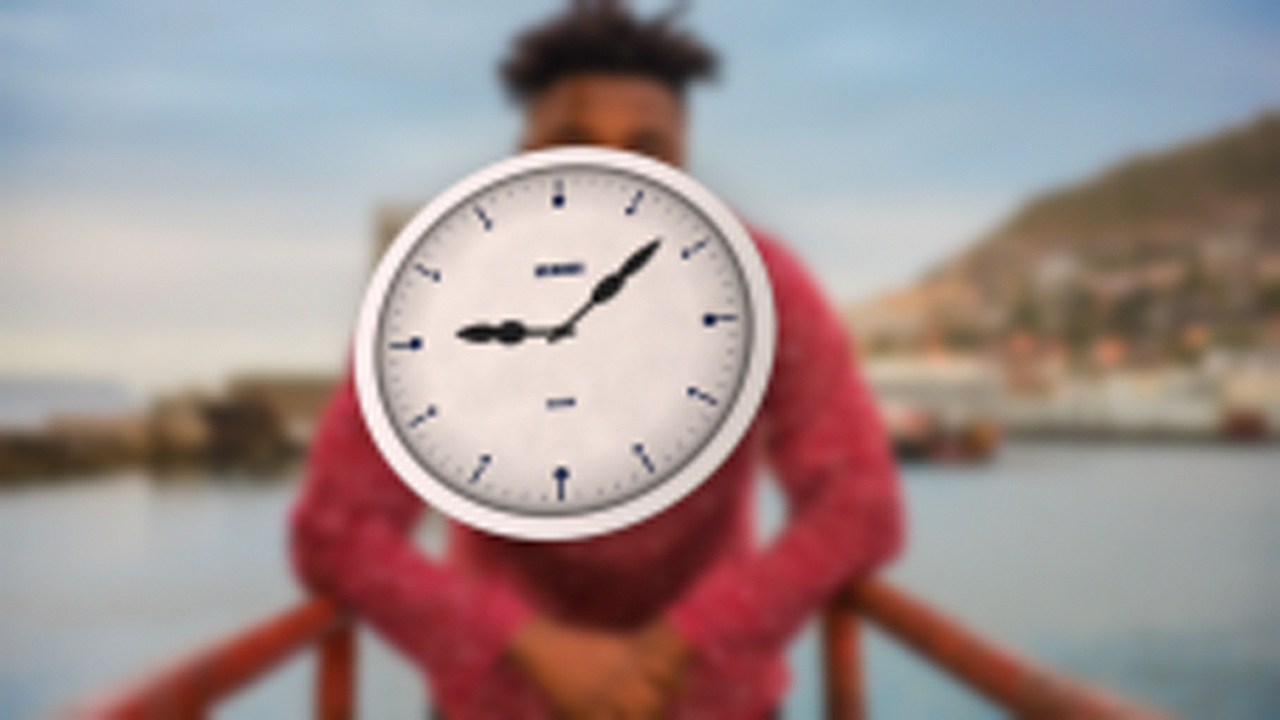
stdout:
**9:08**
